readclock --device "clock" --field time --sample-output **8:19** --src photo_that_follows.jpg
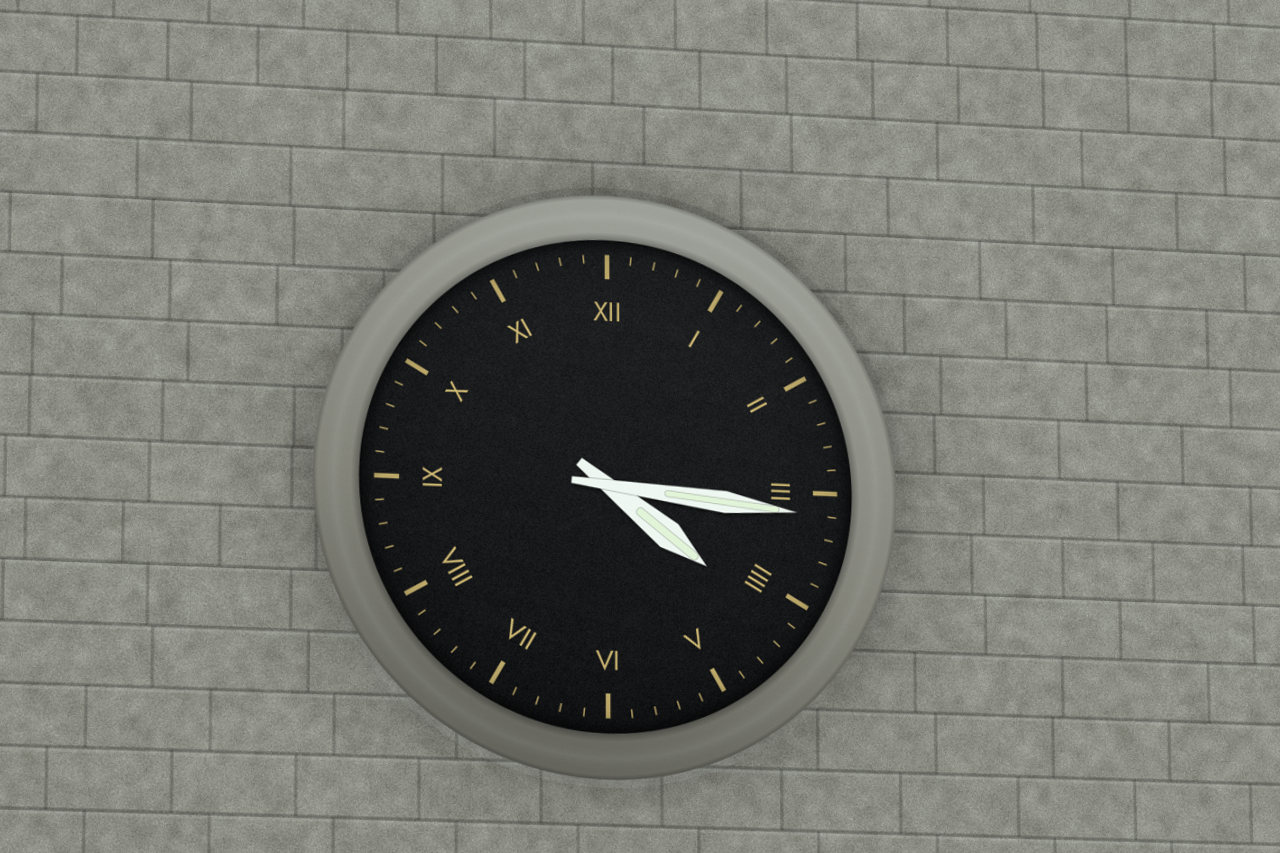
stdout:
**4:16**
